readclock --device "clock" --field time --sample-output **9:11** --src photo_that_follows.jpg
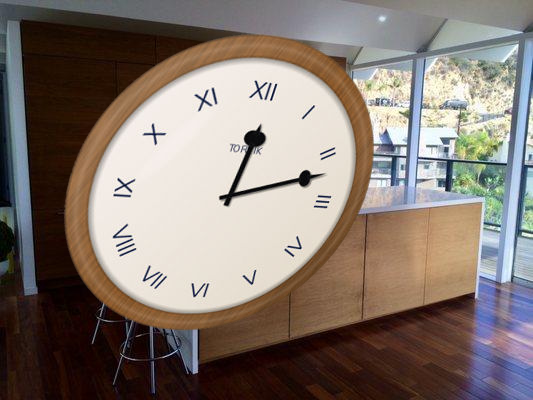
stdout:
**12:12**
